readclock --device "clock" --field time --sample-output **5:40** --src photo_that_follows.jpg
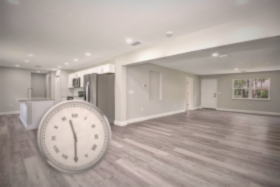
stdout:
**11:30**
